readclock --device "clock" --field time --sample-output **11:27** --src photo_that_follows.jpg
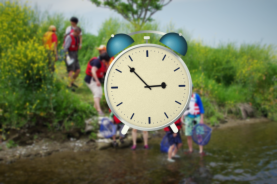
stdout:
**2:53**
